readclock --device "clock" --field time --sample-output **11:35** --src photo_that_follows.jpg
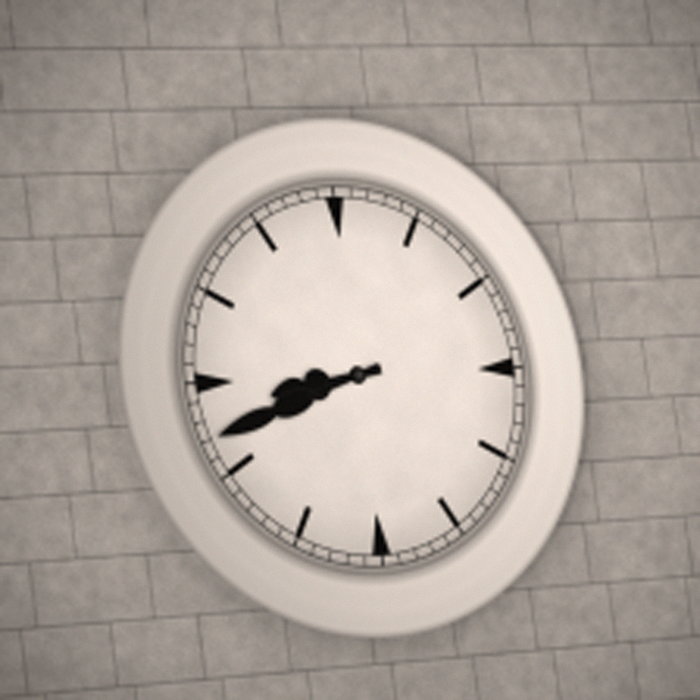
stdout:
**8:42**
